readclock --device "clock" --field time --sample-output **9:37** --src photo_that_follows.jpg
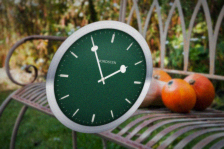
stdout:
**1:55**
